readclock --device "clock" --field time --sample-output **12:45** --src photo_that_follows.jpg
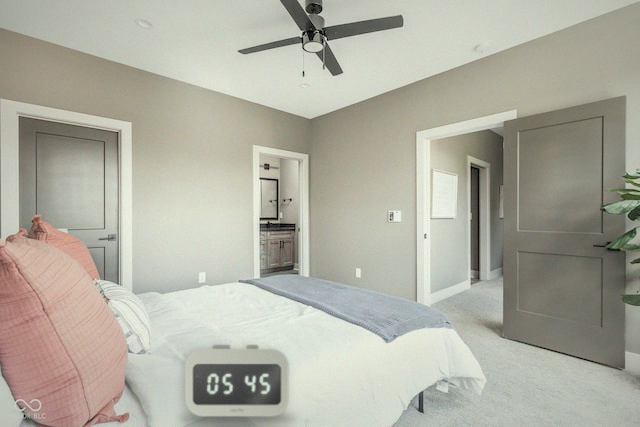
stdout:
**5:45**
